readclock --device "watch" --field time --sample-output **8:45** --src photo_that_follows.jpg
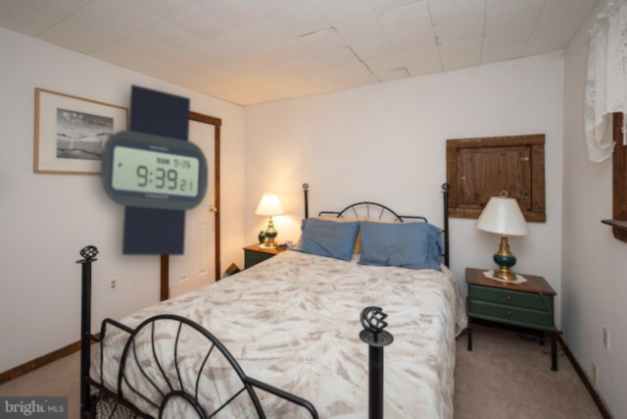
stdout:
**9:39**
